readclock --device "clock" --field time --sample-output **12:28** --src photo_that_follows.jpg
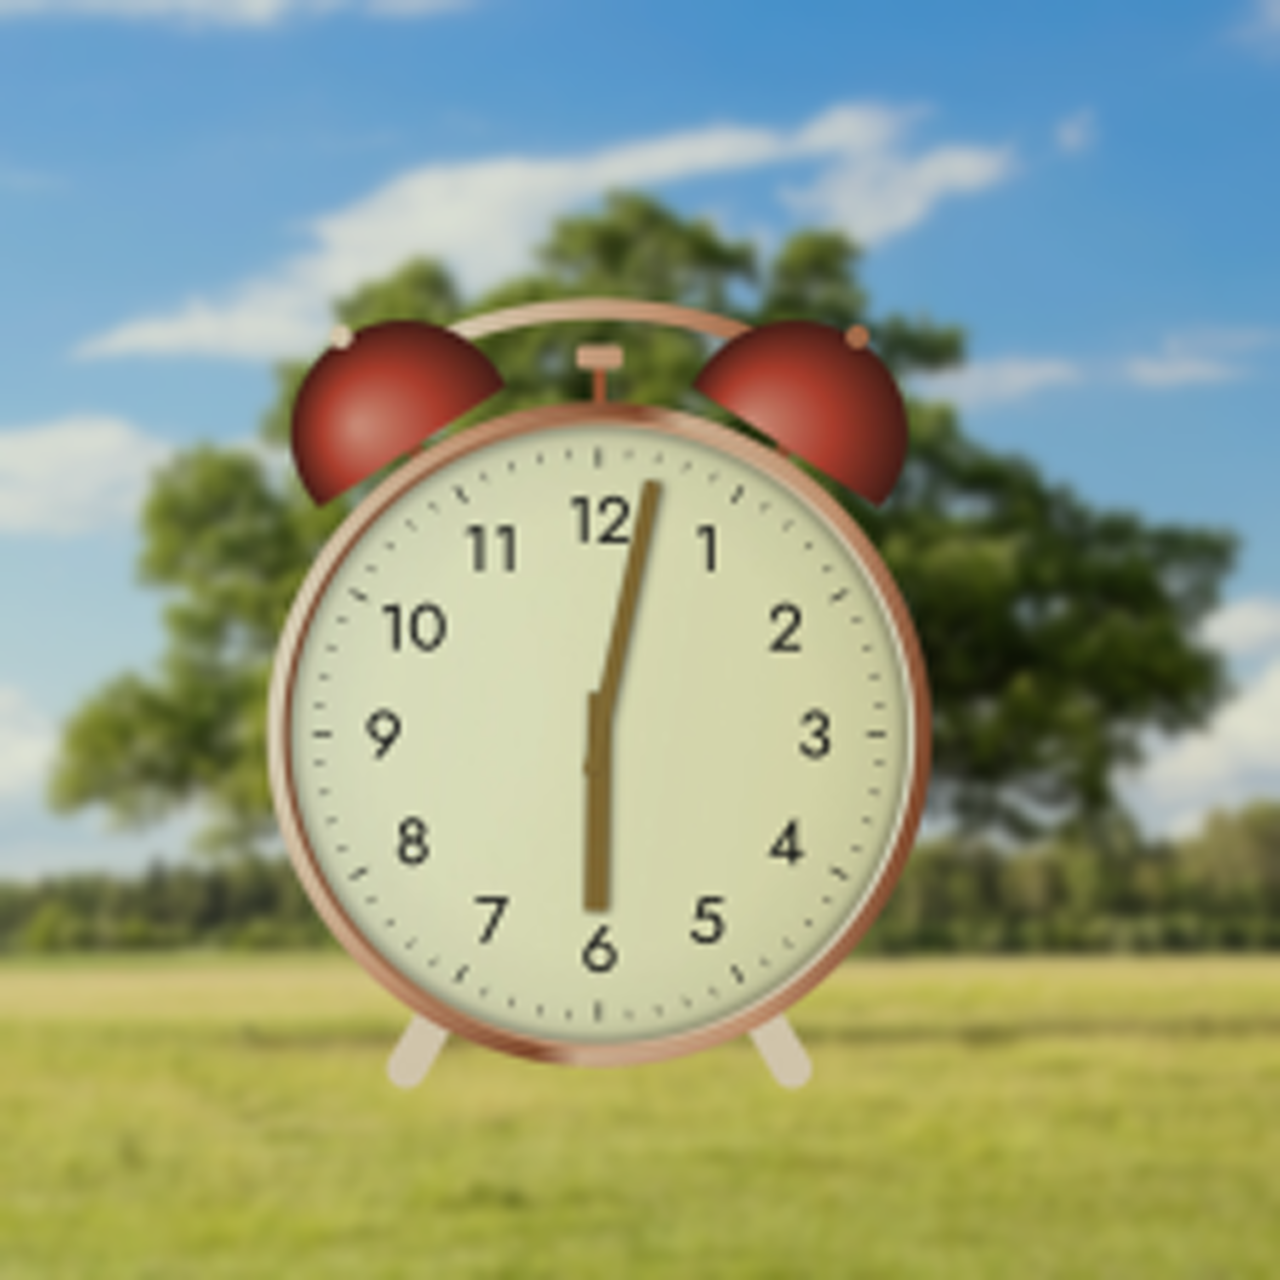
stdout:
**6:02**
